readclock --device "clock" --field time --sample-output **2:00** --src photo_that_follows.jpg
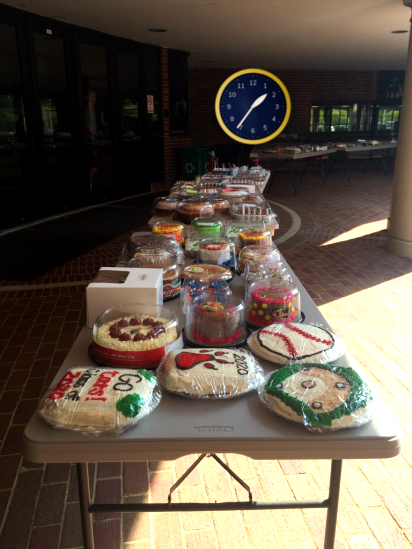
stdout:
**1:36**
